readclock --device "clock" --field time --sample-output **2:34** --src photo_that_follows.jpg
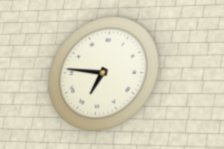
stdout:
**6:46**
